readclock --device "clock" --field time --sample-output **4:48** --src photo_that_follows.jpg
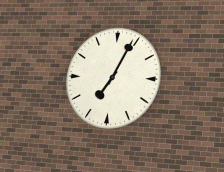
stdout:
**7:04**
